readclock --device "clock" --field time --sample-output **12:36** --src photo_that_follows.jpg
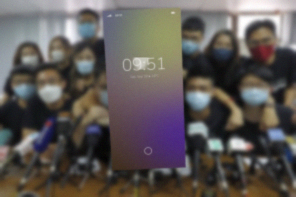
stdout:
**9:51**
